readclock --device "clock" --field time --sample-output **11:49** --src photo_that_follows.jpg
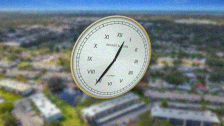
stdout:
**12:35**
